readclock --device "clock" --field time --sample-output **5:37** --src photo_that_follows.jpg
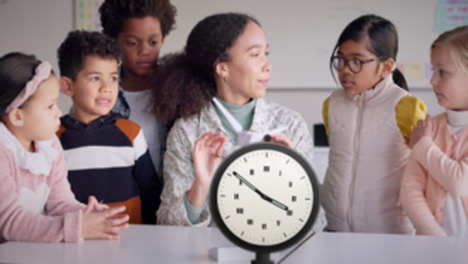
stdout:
**3:51**
